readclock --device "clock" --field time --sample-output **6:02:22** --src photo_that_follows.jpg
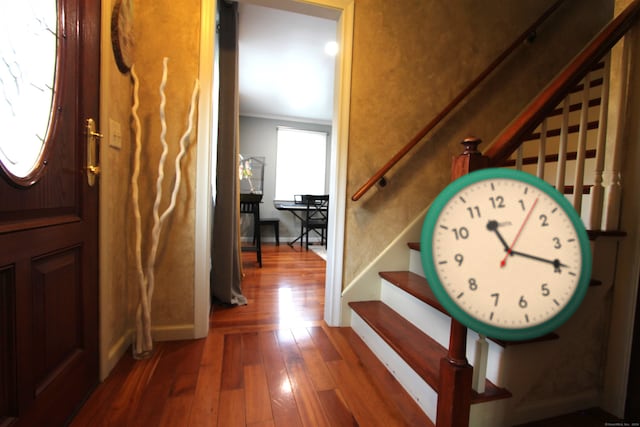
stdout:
**11:19:07**
